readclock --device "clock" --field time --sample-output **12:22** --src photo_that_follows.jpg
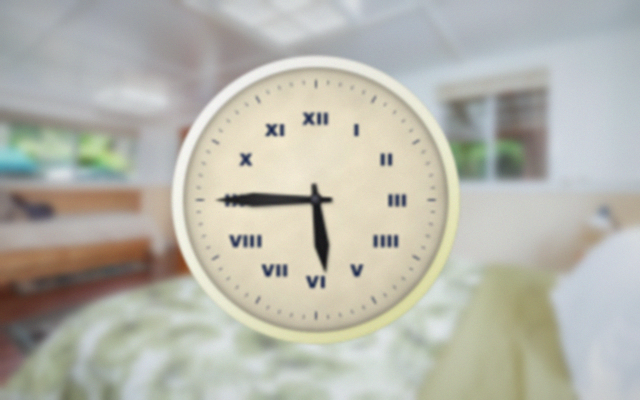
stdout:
**5:45**
